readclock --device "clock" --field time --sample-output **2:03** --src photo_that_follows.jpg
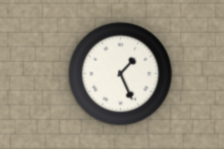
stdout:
**1:26**
